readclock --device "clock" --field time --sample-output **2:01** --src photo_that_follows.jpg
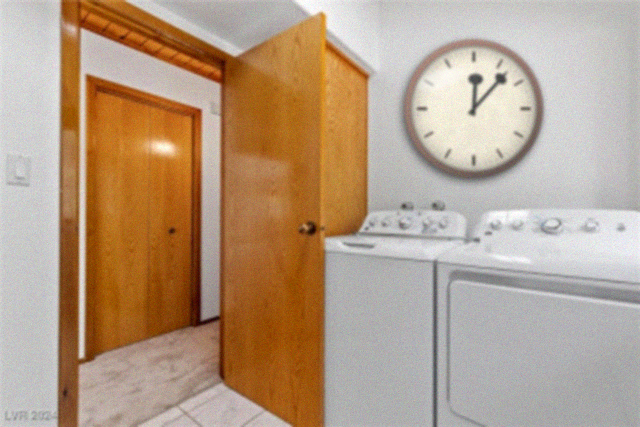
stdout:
**12:07**
